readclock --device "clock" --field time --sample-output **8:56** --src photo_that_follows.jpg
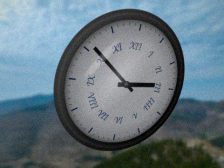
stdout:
**2:51**
